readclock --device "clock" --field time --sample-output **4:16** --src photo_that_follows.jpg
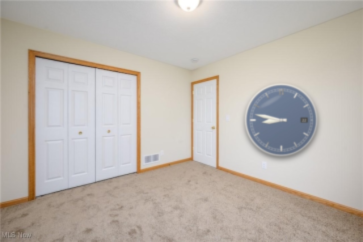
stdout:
**8:47**
